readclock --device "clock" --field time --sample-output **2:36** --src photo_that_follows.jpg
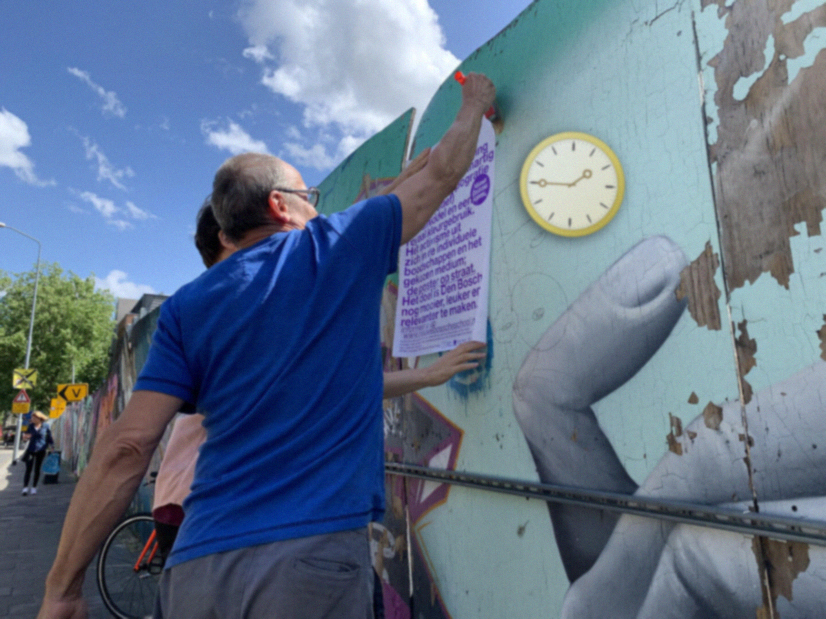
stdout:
**1:45**
